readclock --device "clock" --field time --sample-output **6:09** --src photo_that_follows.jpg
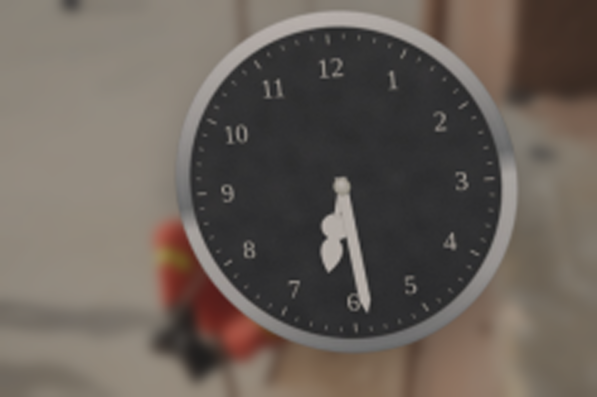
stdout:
**6:29**
